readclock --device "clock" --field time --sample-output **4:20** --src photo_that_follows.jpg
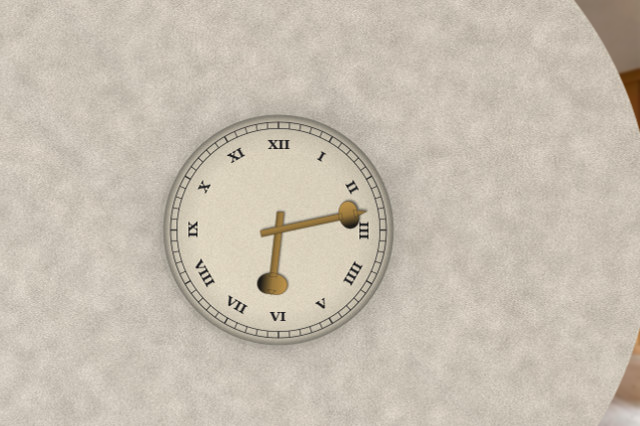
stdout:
**6:13**
